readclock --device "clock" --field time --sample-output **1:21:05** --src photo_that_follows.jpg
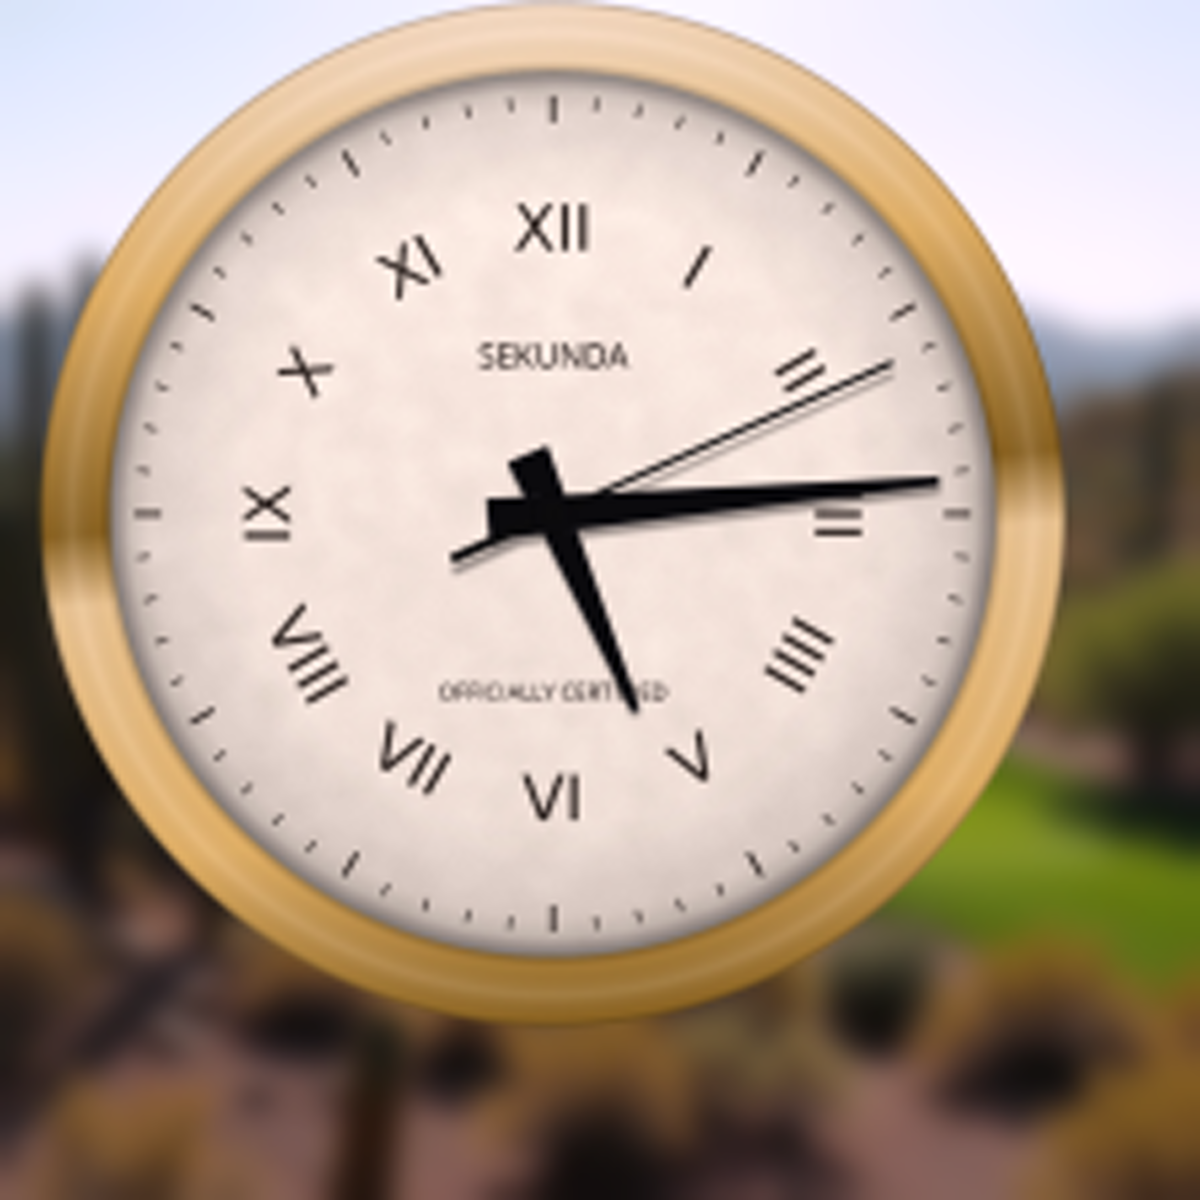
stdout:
**5:14:11**
